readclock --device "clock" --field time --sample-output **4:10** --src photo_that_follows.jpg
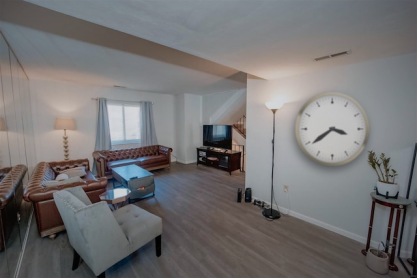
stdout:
**3:39**
